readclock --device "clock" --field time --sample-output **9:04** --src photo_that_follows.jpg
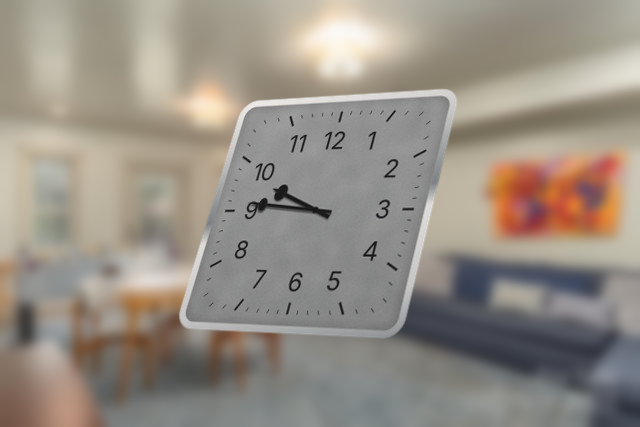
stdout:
**9:46**
